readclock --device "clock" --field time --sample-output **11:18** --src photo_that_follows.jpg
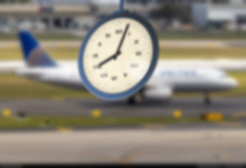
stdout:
**8:03**
